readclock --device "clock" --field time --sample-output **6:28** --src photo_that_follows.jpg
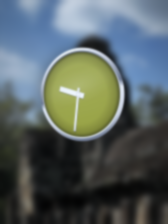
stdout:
**9:31**
